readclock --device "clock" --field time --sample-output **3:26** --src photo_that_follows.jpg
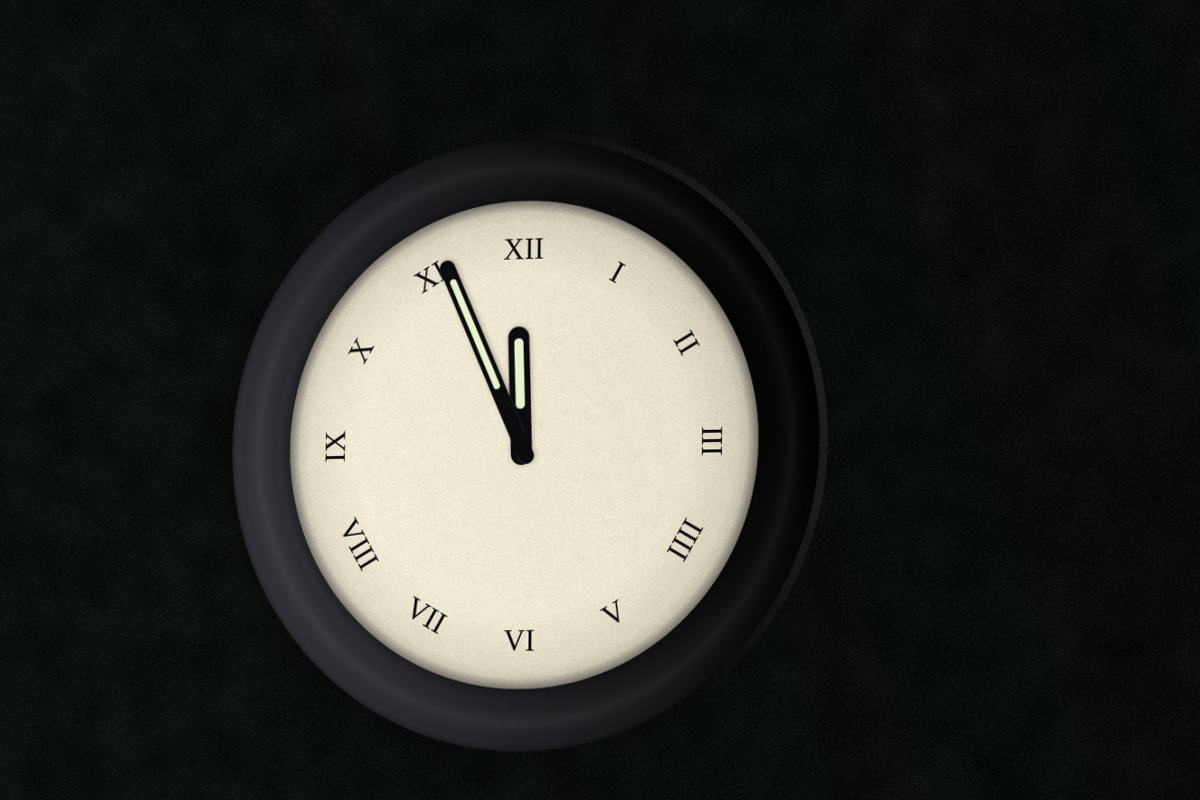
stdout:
**11:56**
